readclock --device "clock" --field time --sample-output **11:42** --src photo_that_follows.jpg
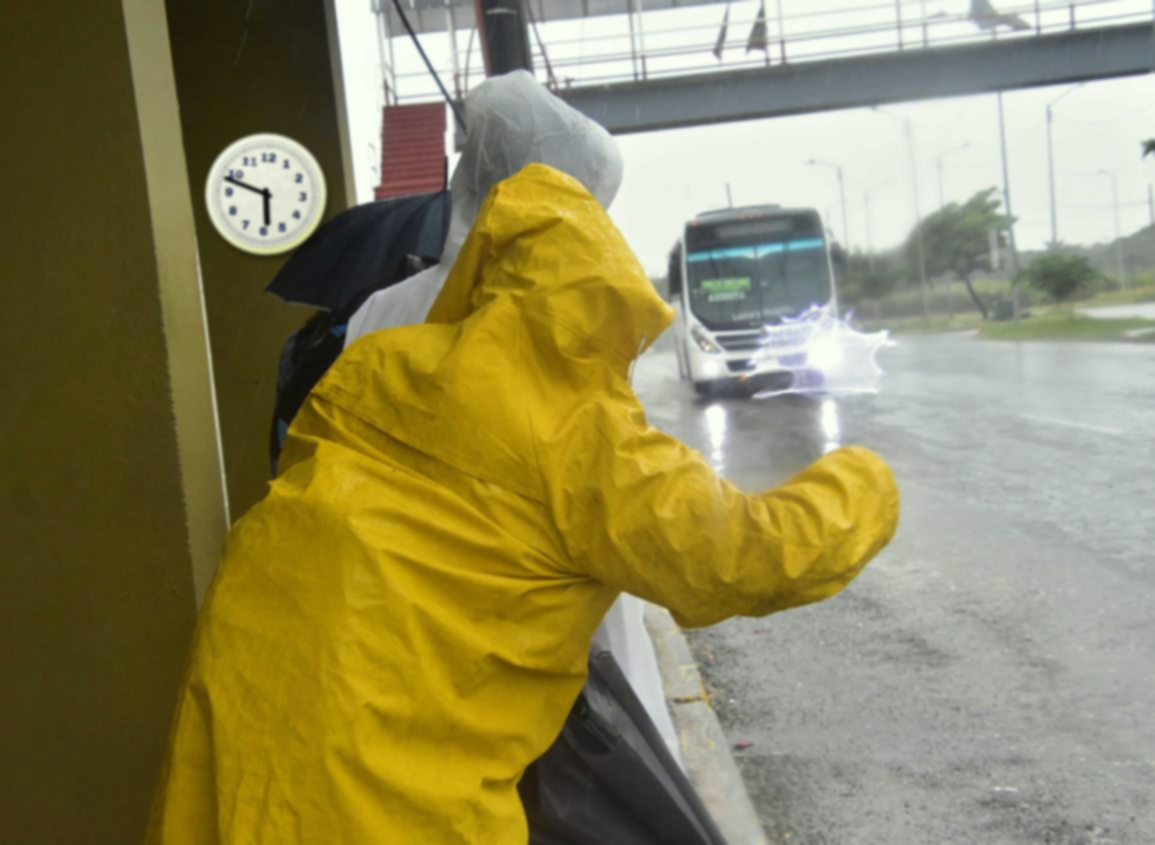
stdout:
**5:48**
